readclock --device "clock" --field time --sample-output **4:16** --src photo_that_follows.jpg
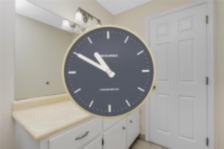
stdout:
**10:50**
